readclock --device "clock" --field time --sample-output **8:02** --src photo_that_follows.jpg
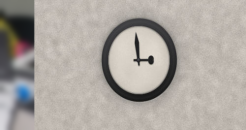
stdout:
**2:59**
